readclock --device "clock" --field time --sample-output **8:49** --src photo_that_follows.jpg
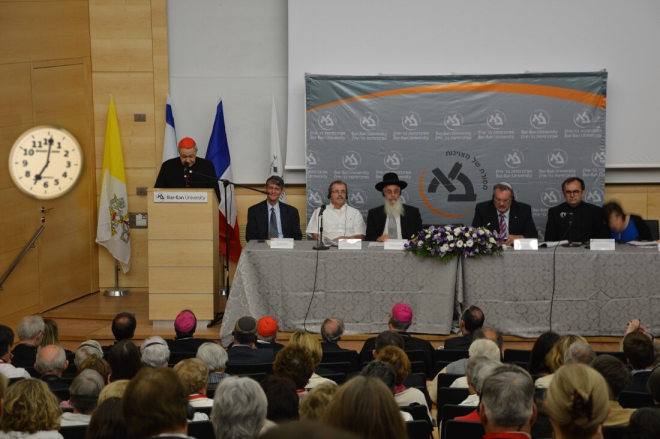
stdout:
**7:01**
